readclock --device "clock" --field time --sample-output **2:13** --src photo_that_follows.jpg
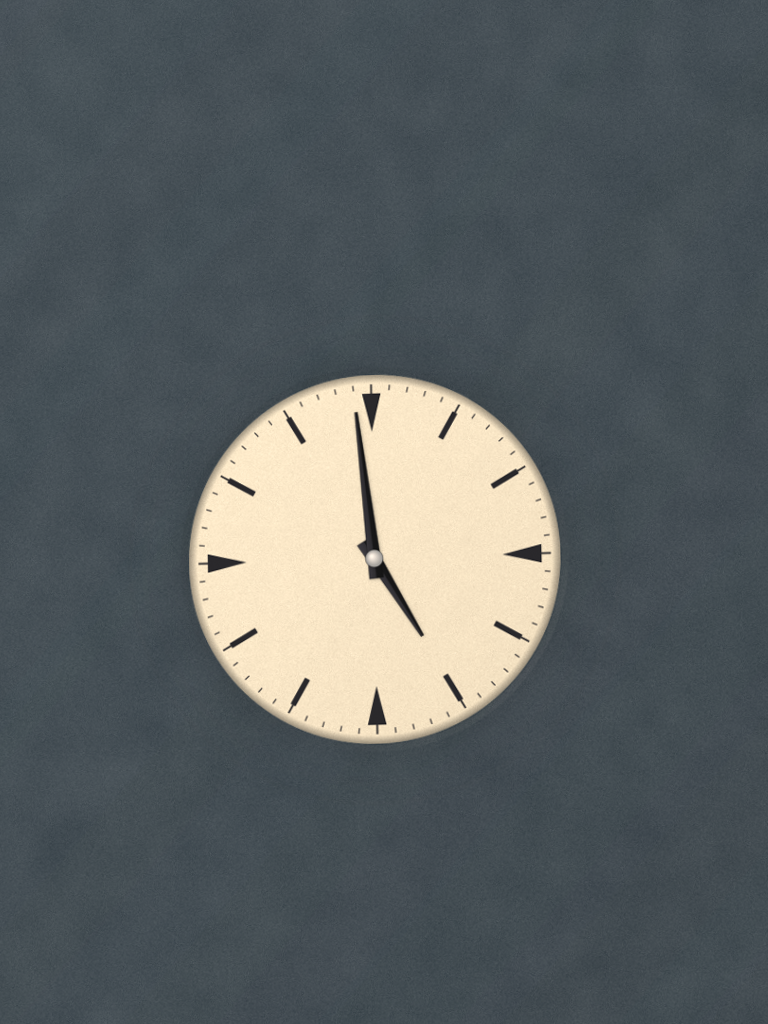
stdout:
**4:59**
